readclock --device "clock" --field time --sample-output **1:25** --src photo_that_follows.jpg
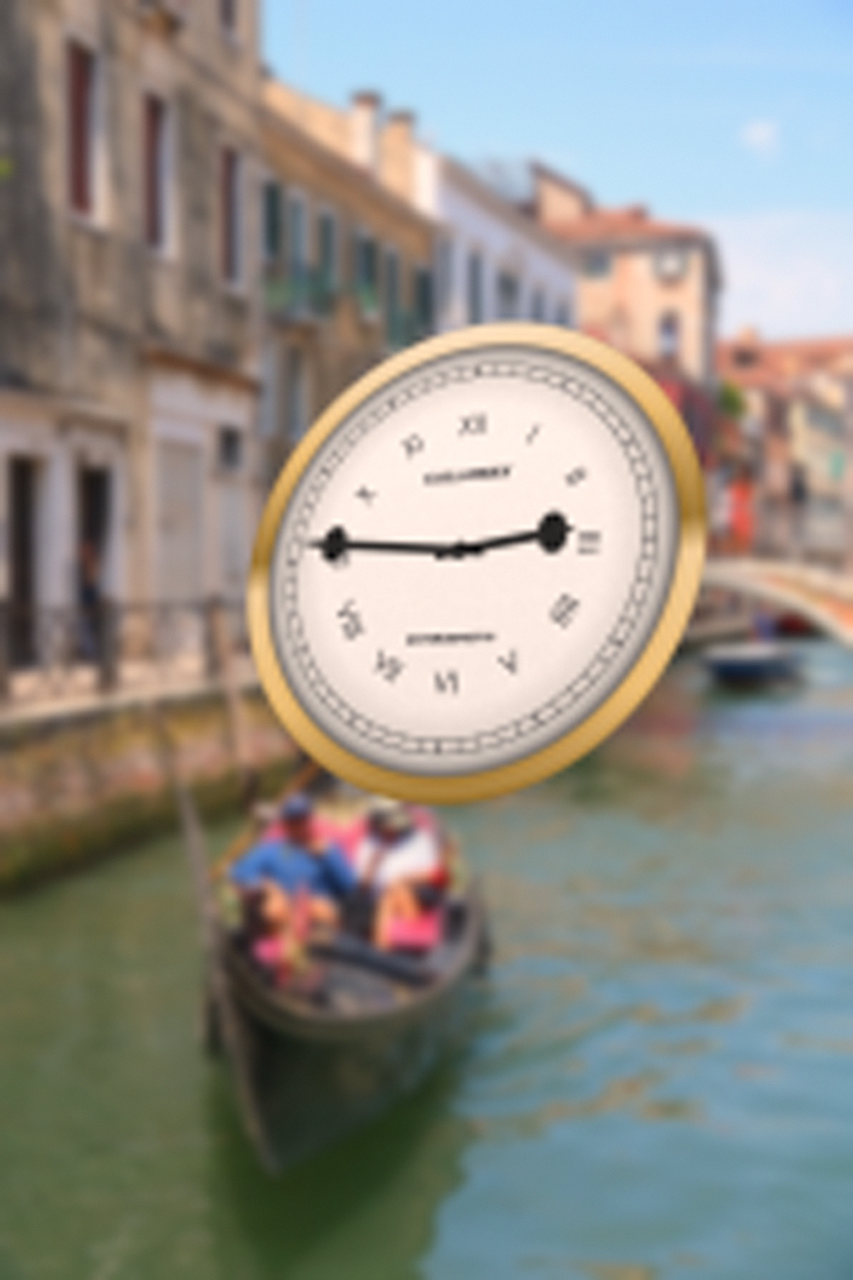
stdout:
**2:46**
